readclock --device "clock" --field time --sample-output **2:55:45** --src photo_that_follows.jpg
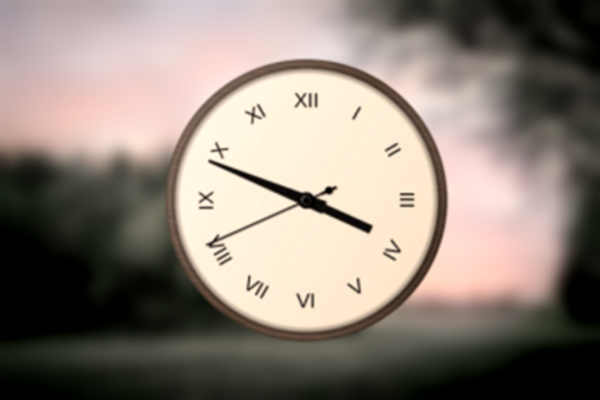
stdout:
**3:48:41**
